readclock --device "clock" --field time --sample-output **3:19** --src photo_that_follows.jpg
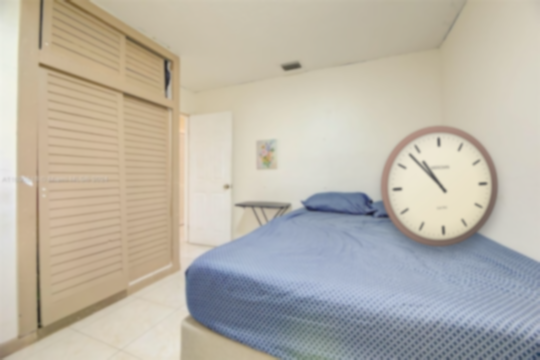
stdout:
**10:53**
